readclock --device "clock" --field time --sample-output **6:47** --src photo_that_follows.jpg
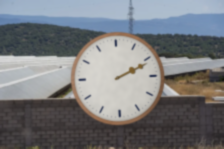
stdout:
**2:11**
